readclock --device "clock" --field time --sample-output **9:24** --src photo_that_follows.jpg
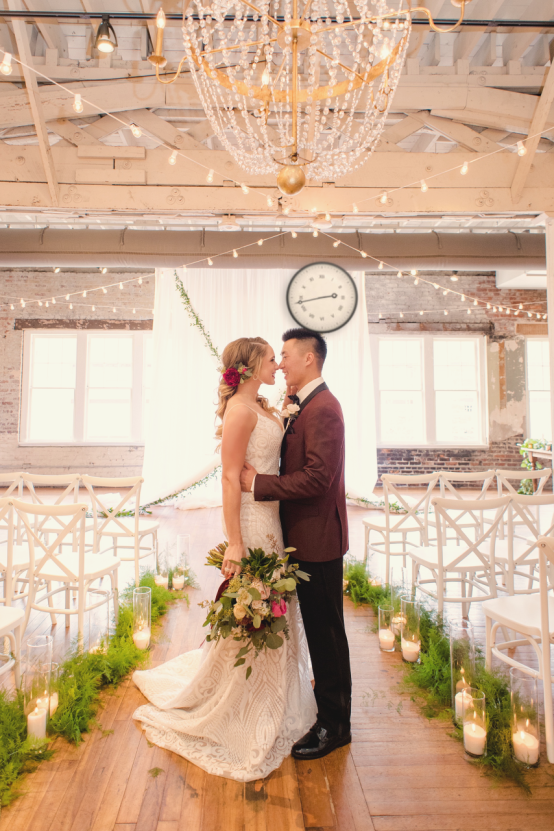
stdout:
**2:43**
